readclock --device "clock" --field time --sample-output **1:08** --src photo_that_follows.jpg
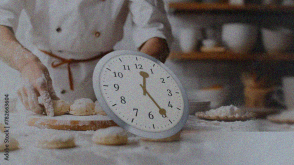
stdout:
**12:25**
